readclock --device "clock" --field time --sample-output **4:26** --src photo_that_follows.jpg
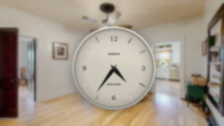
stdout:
**4:36**
